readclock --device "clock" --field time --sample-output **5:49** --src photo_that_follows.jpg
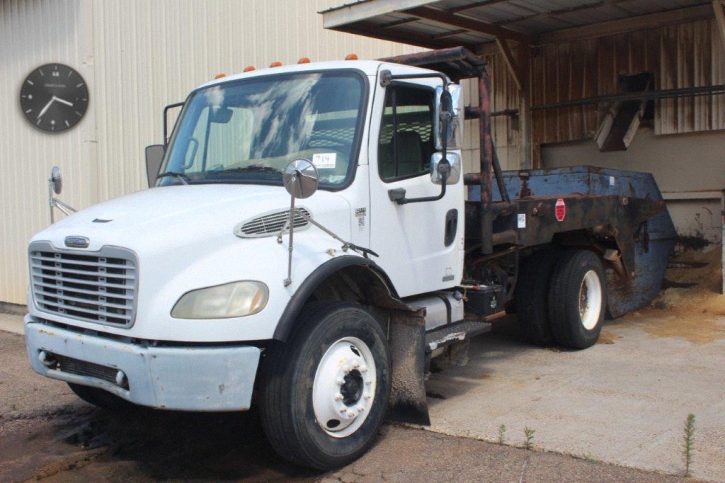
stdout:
**3:36**
